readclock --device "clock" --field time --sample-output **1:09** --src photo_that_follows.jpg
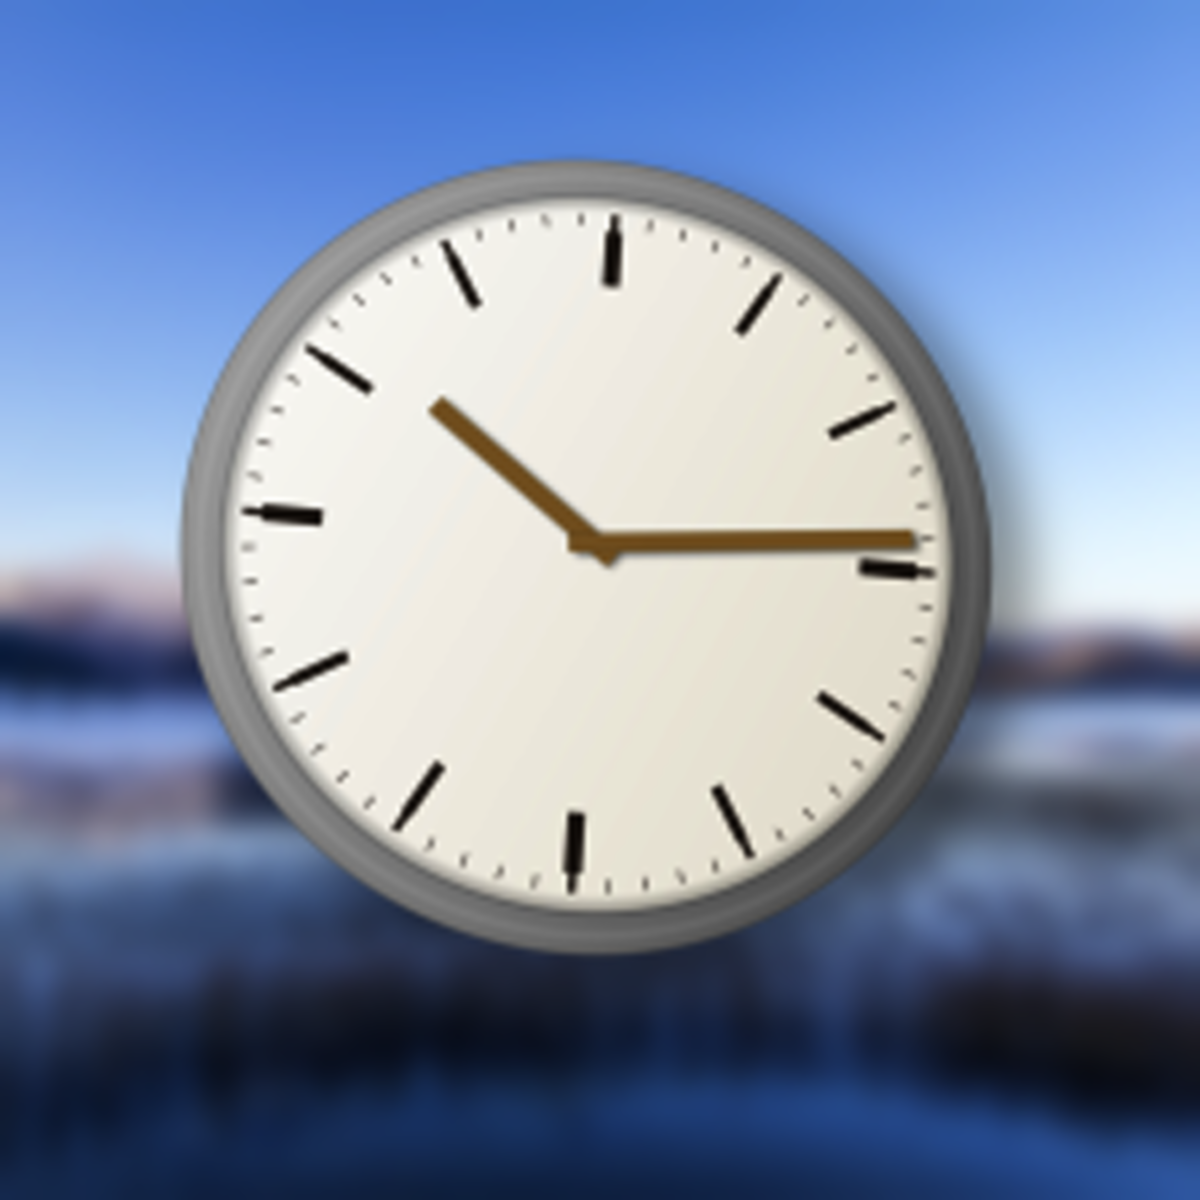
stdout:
**10:14**
